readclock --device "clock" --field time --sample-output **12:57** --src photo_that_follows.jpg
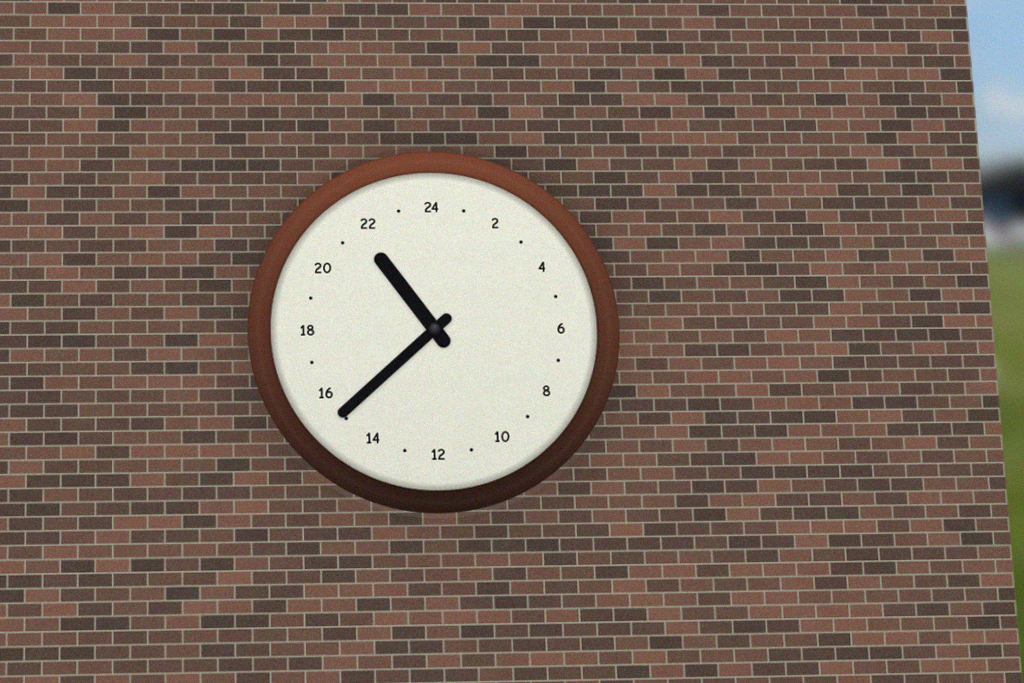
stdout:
**21:38**
